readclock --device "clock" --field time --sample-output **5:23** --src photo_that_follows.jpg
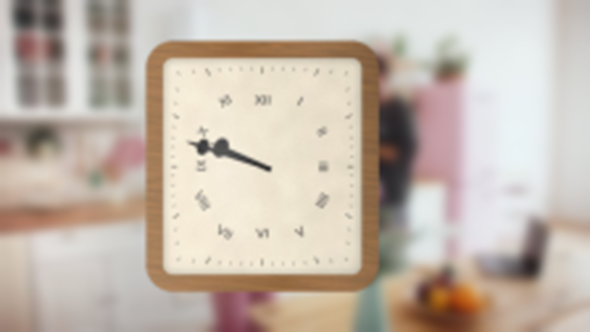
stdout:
**9:48**
